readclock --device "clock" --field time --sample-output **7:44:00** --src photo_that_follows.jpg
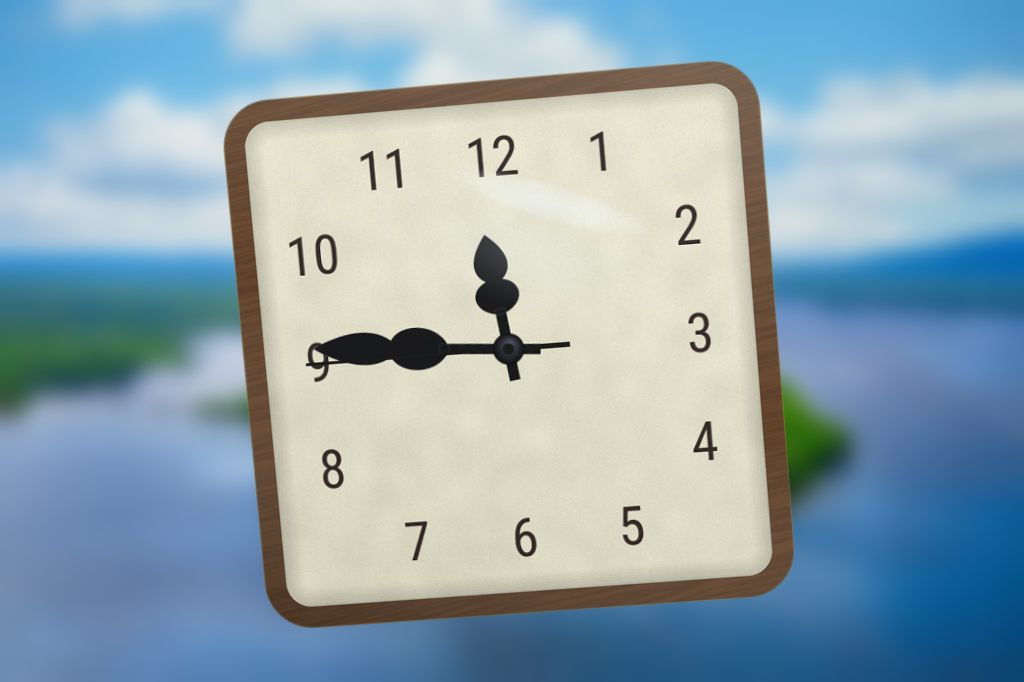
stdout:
**11:45:45**
